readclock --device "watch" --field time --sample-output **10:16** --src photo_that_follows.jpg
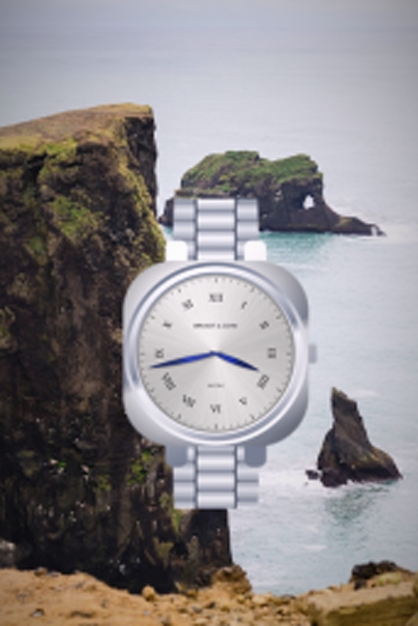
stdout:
**3:43**
